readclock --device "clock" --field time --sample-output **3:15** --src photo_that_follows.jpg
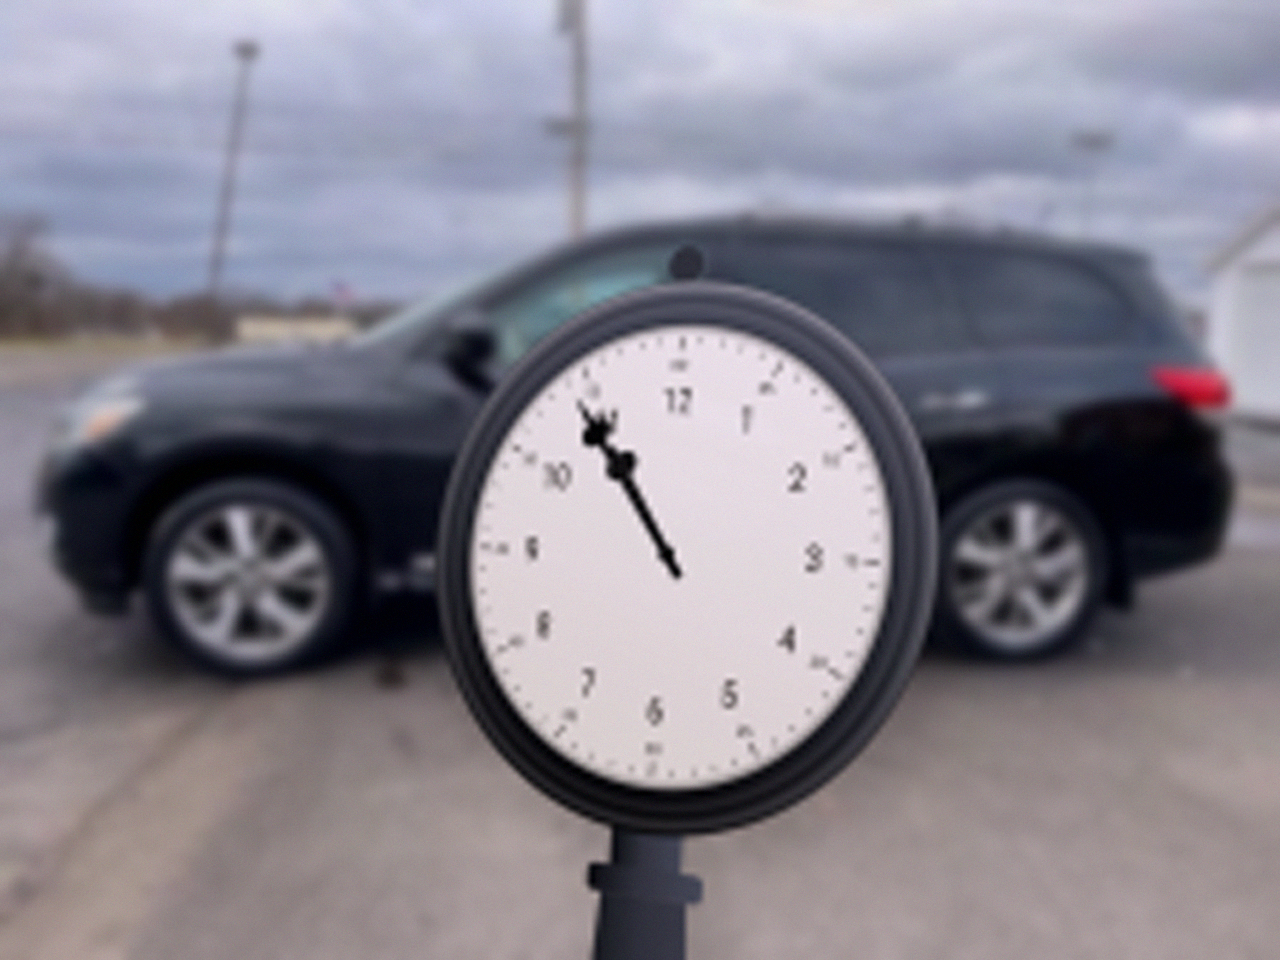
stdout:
**10:54**
